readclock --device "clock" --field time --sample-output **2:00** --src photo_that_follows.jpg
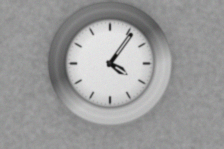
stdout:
**4:06**
